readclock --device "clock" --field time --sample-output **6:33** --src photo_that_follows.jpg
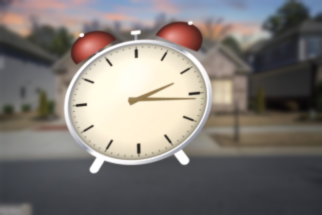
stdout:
**2:16**
